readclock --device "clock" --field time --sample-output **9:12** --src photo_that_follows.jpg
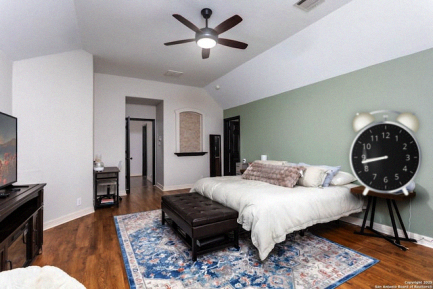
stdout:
**8:43**
